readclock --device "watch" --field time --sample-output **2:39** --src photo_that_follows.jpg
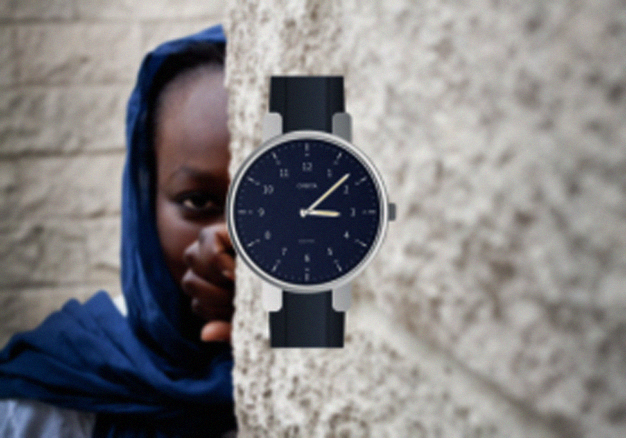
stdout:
**3:08**
